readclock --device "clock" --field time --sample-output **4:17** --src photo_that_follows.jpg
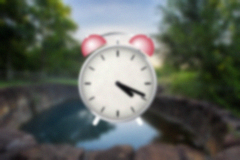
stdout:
**4:19**
